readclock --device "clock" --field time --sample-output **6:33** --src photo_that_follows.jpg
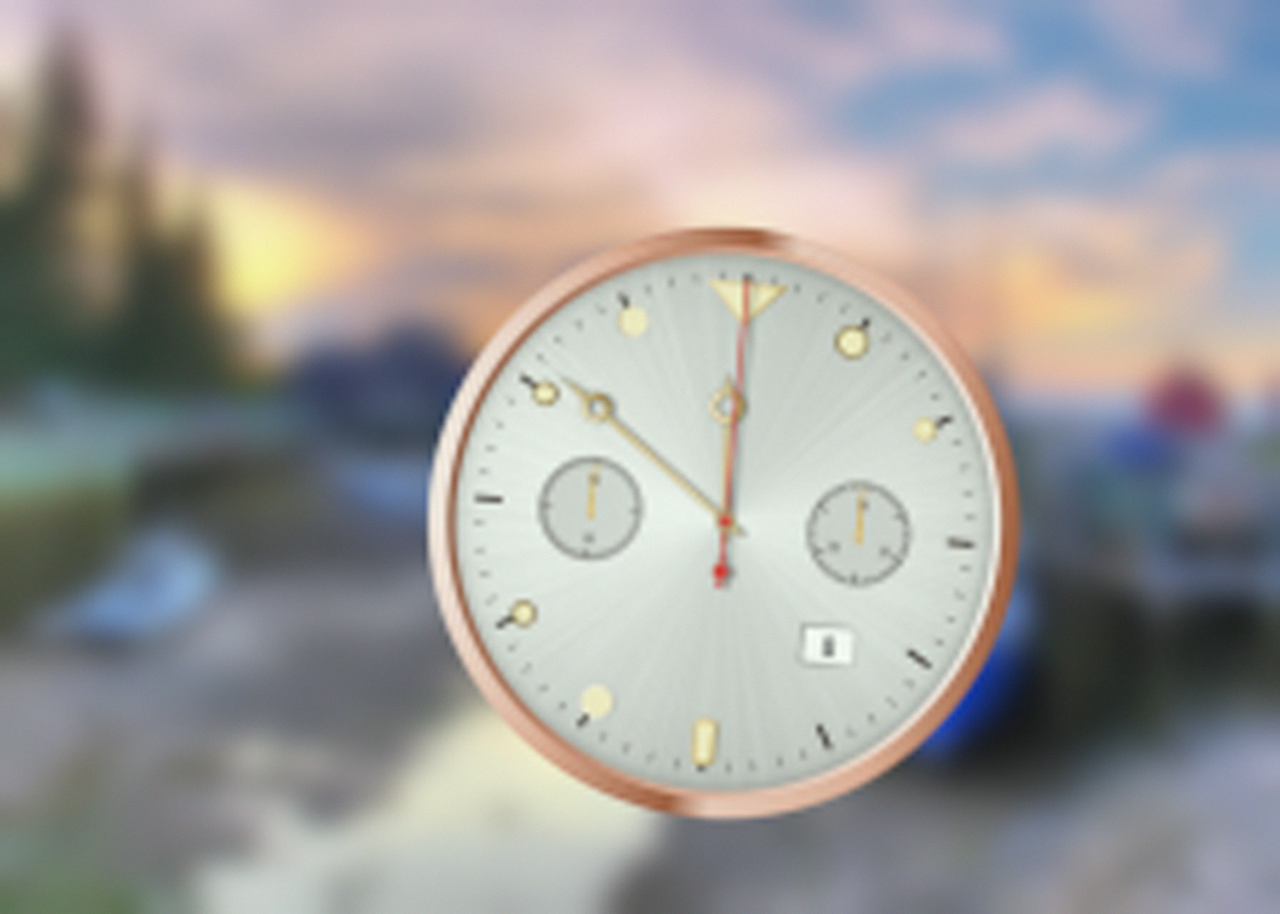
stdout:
**11:51**
